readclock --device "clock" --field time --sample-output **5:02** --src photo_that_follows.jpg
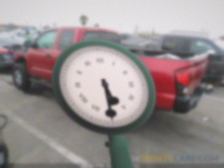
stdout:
**5:30**
